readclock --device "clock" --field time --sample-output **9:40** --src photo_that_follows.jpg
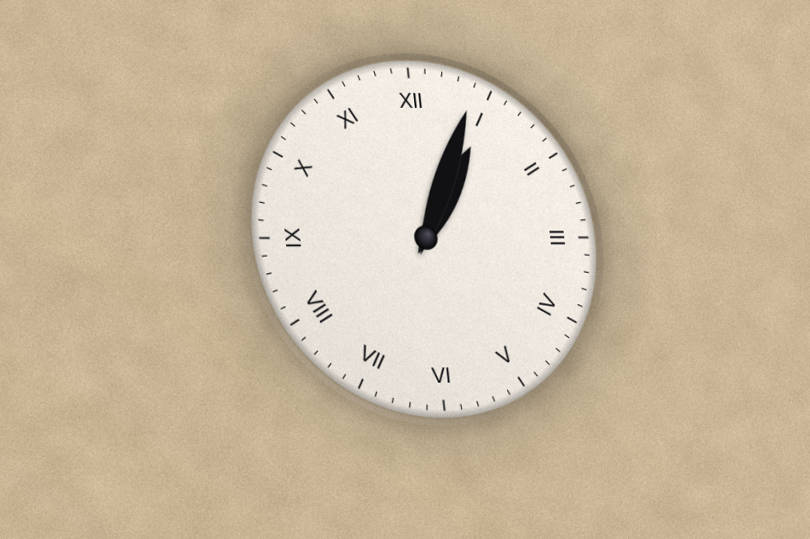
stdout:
**1:04**
